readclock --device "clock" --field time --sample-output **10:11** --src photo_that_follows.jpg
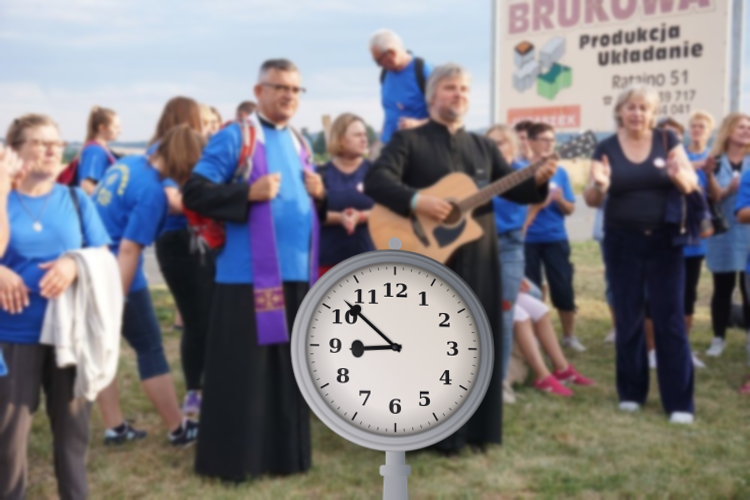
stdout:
**8:52**
